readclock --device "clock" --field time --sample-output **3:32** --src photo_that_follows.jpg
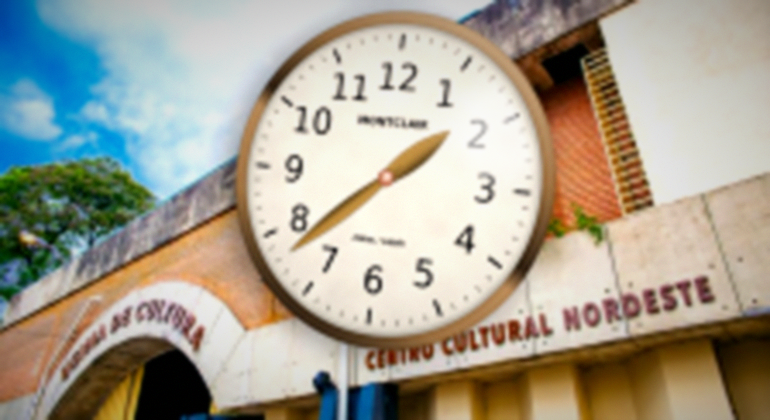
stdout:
**1:38**
